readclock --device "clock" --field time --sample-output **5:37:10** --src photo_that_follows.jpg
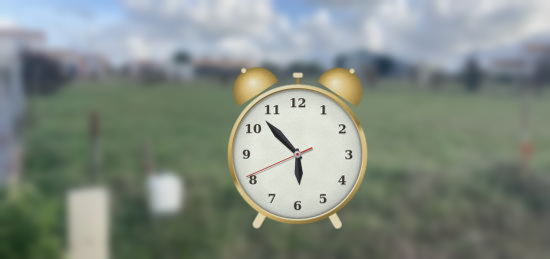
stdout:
**5:52:41**
